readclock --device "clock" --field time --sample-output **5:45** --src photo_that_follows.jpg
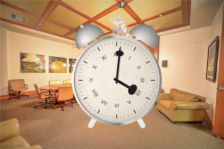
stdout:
**4:01**
